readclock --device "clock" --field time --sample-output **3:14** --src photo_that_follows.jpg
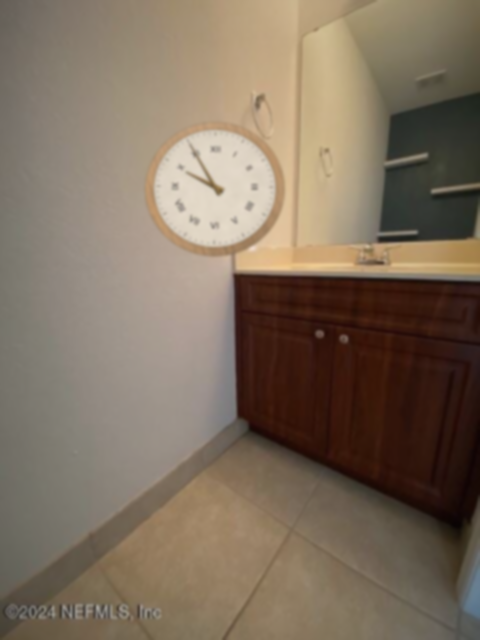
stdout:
**9:55**
